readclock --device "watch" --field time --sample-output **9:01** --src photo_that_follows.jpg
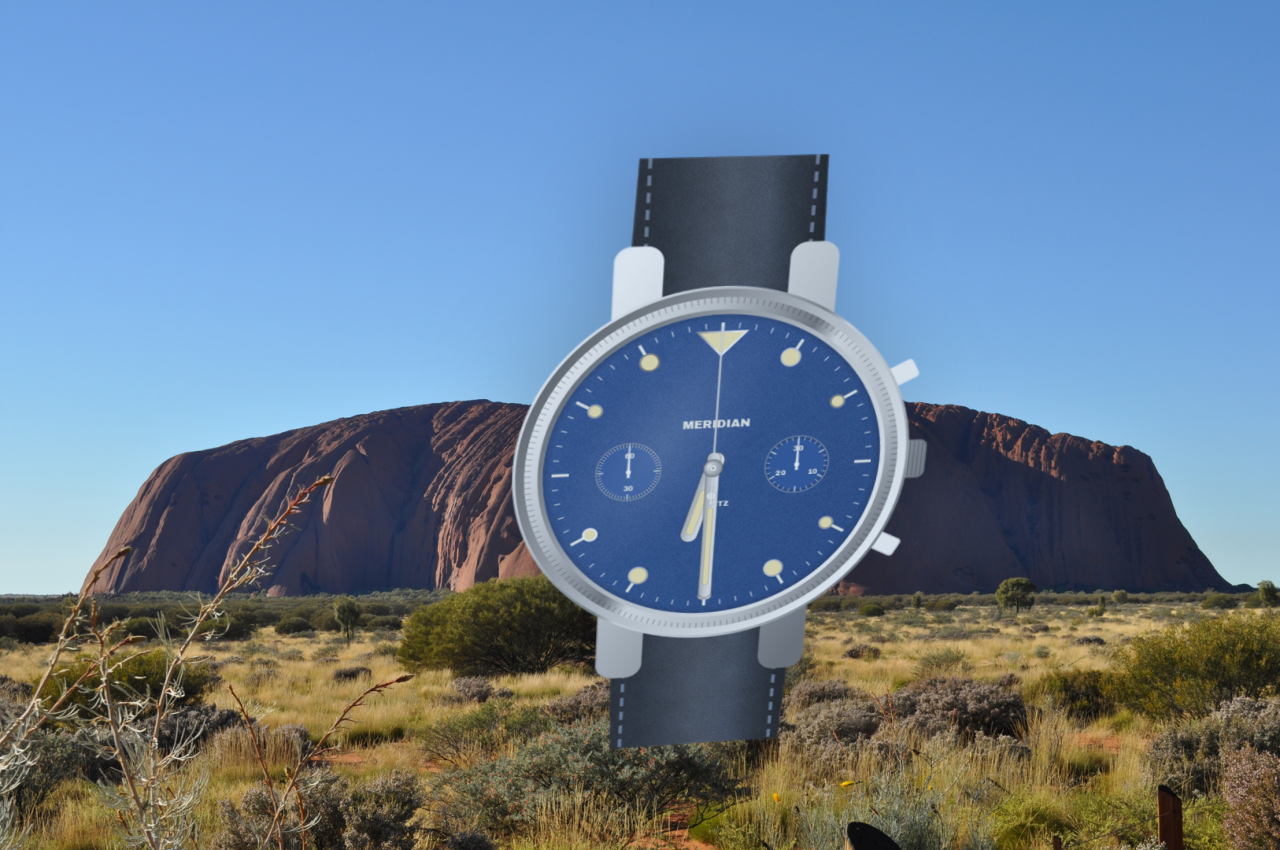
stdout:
**6:30**
